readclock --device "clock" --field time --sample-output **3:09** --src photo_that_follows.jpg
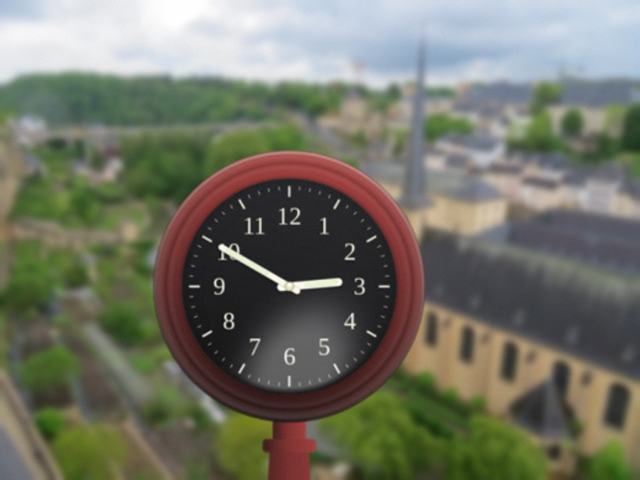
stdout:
**2:50**
